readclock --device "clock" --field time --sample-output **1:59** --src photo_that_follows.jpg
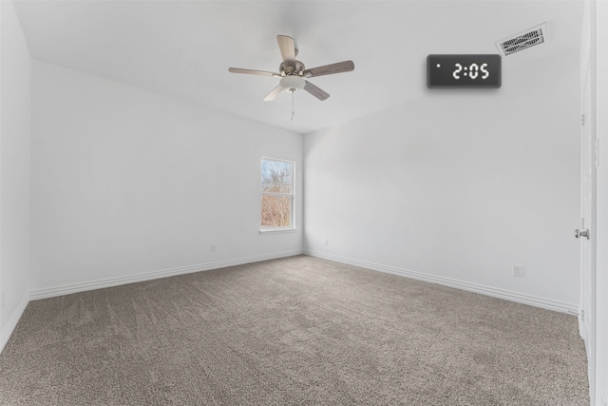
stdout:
**2:05**
